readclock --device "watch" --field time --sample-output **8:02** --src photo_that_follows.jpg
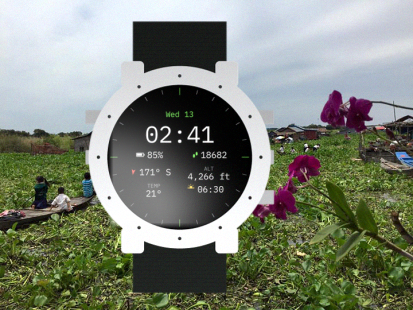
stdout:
**2:41**
